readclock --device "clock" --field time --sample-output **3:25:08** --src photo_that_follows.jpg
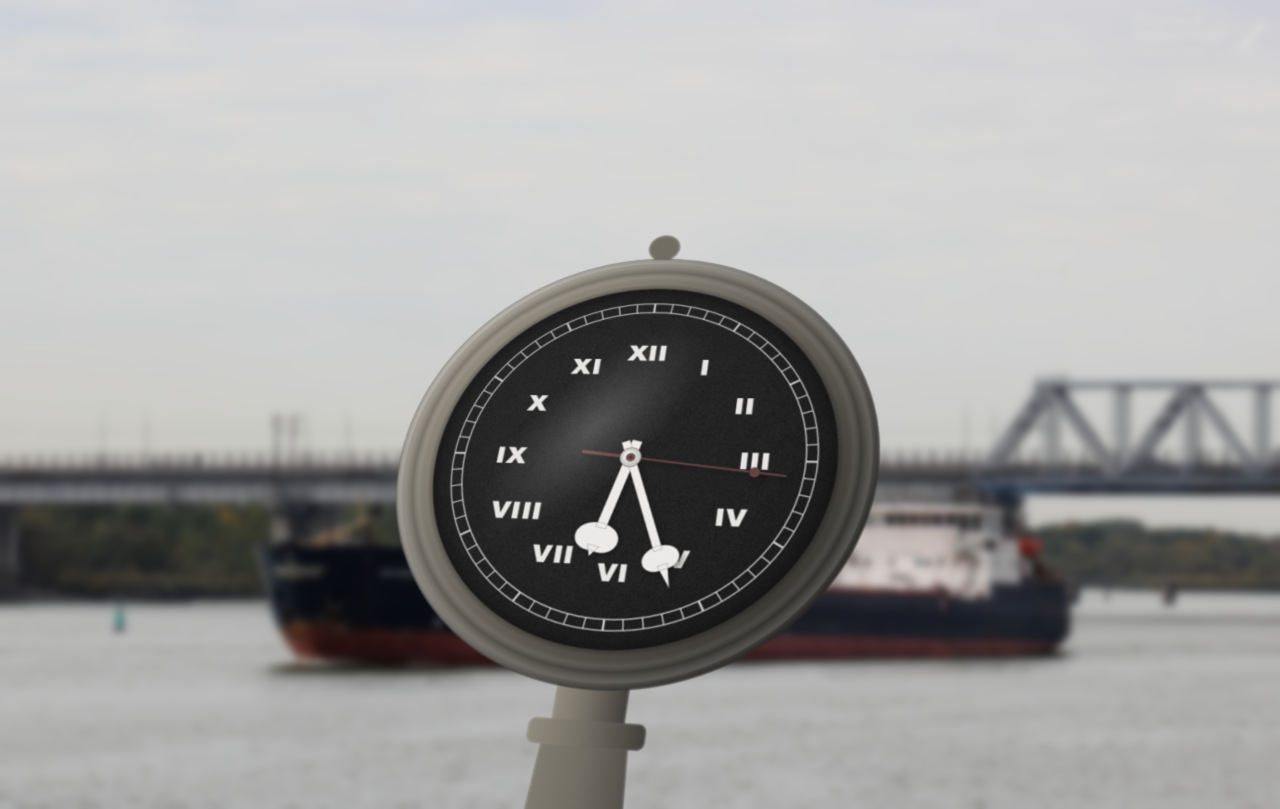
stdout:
**6:26:16**
